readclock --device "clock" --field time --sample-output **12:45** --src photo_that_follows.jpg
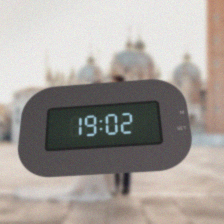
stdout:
**19:02**
